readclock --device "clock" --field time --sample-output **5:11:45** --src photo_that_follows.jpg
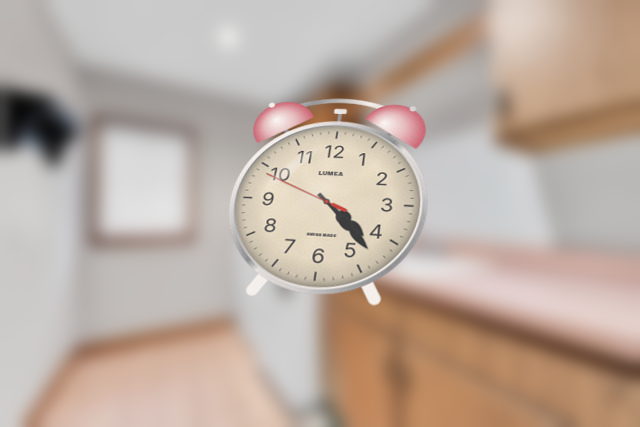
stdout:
**4:22:49**
